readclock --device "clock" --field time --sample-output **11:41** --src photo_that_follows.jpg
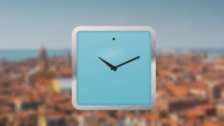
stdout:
**10:11**
